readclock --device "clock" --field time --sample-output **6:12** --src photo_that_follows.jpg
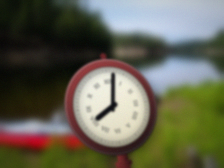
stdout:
**8:02**
